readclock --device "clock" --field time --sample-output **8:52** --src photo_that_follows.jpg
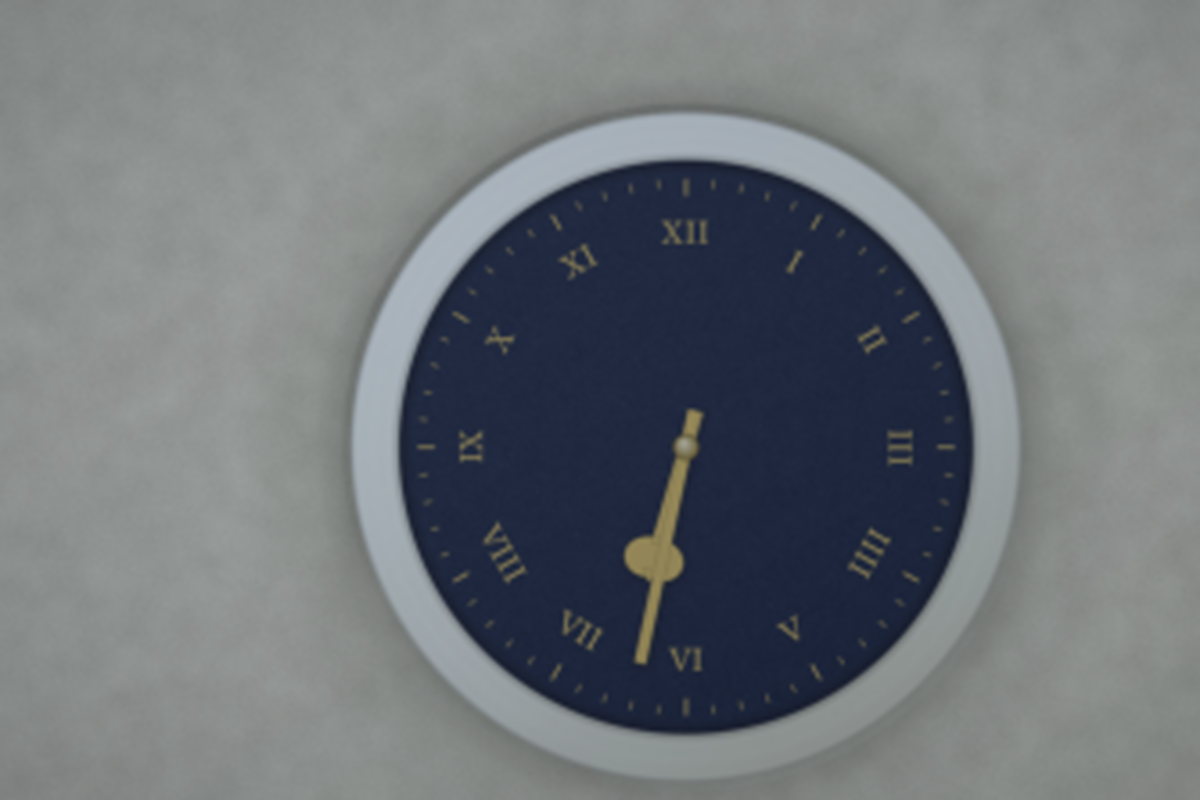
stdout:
**6:32**
